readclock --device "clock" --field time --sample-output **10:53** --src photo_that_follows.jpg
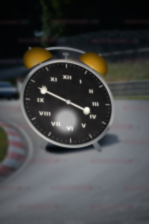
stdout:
**3:49**
